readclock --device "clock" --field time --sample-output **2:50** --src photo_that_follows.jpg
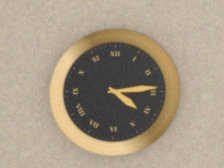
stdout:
**4:14**
